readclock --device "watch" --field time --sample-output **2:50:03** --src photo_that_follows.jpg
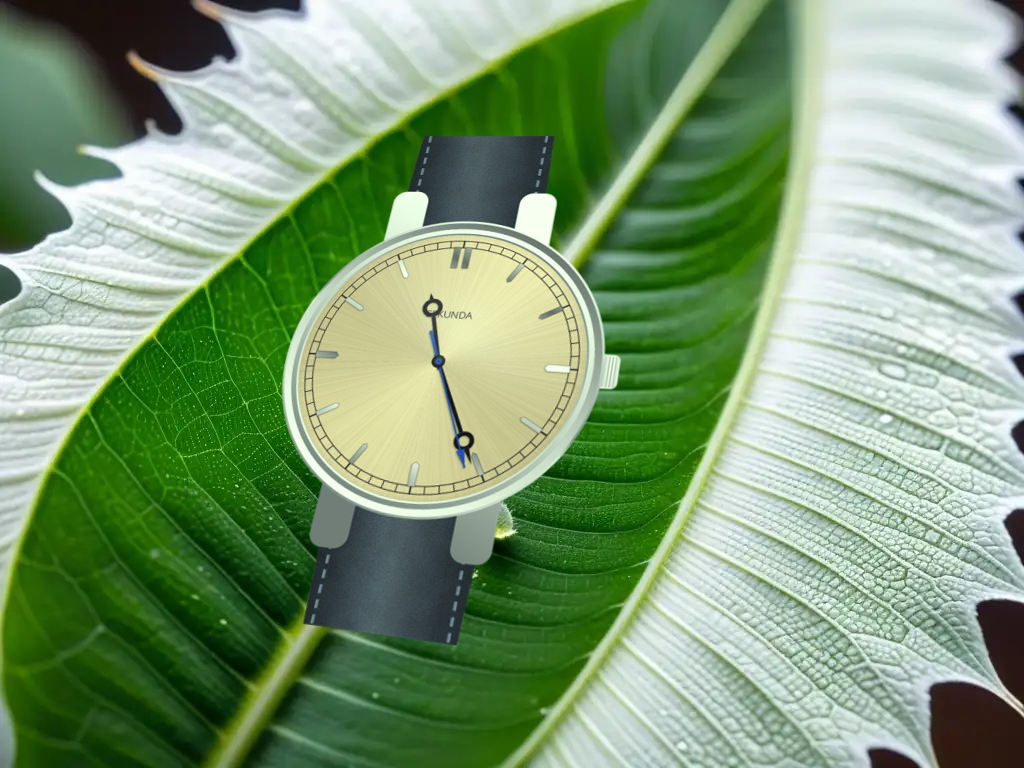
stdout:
**11:25:26**
